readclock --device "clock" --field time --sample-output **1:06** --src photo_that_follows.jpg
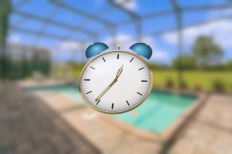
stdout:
**12:36**
